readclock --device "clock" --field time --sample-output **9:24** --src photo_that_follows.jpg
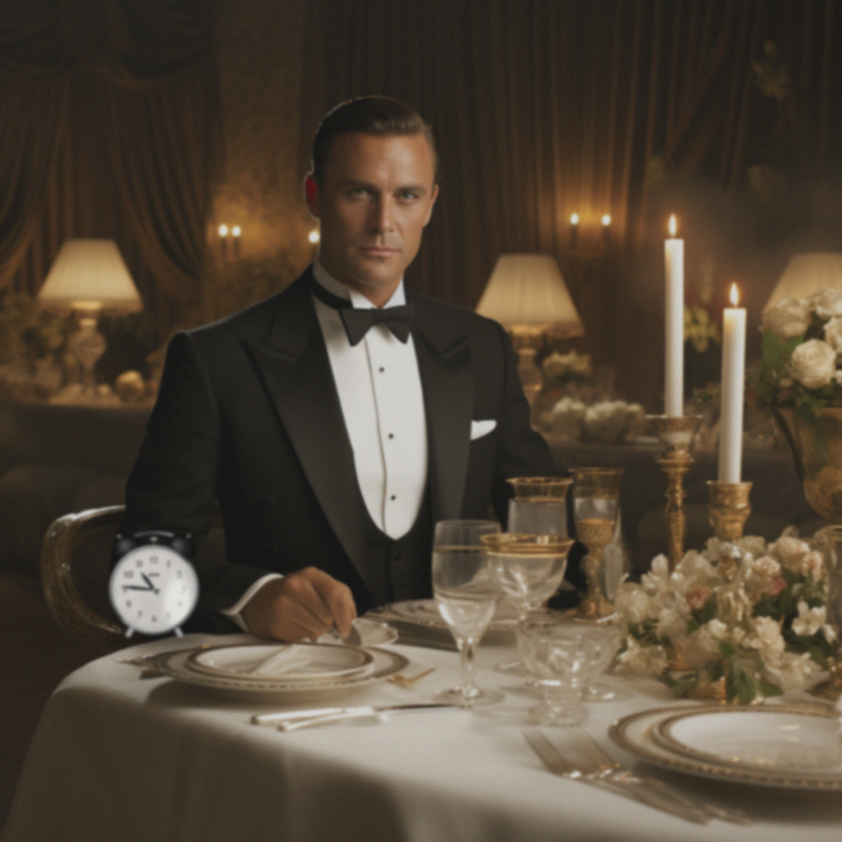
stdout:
**10:46**
